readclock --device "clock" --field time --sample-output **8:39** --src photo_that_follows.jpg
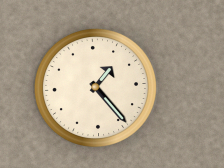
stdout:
**1:24**
